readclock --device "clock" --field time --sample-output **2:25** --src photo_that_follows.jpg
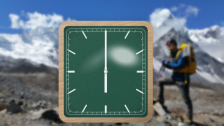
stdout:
**6:00**
